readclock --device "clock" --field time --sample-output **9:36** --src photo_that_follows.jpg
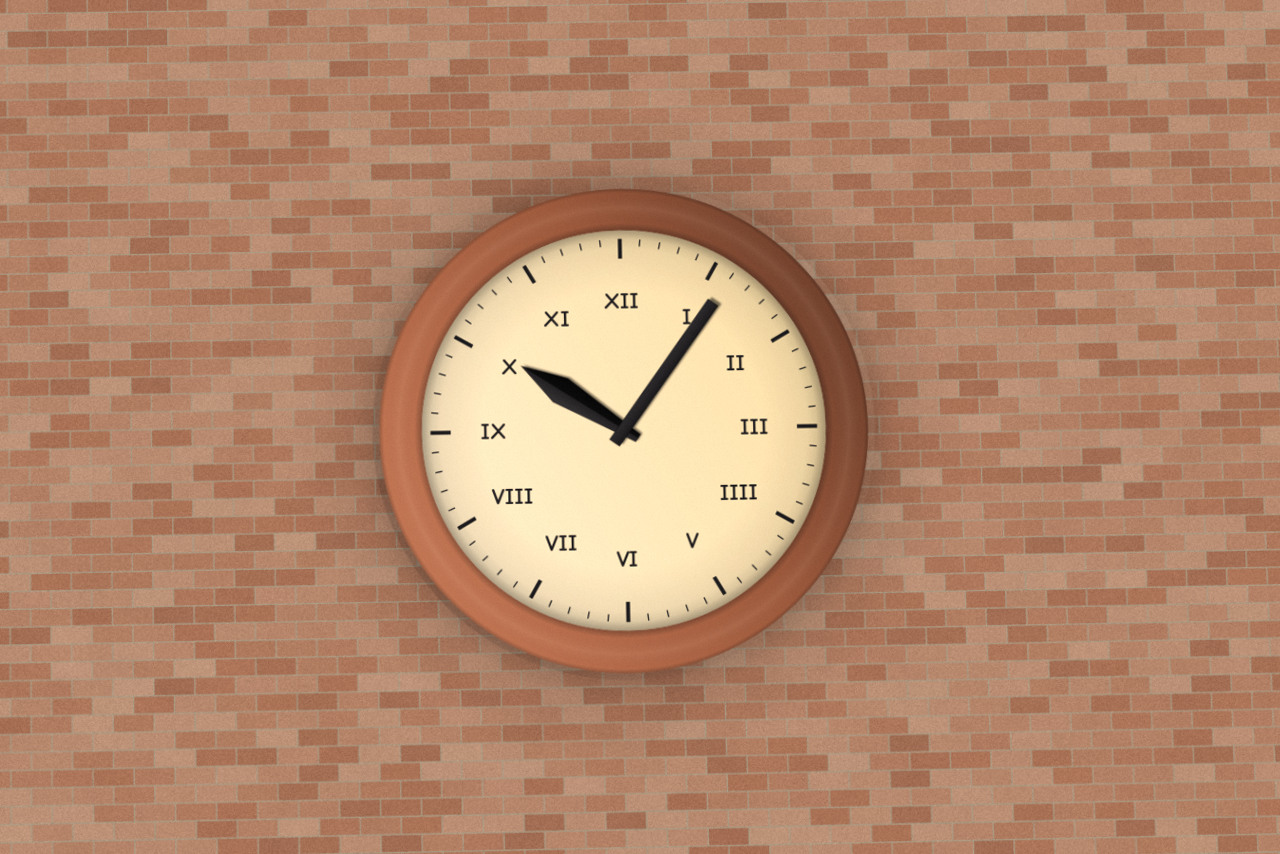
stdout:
**10:06**
